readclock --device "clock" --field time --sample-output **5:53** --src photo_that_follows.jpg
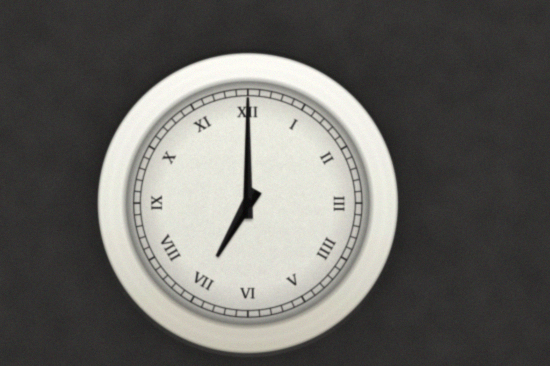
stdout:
**7:00**
